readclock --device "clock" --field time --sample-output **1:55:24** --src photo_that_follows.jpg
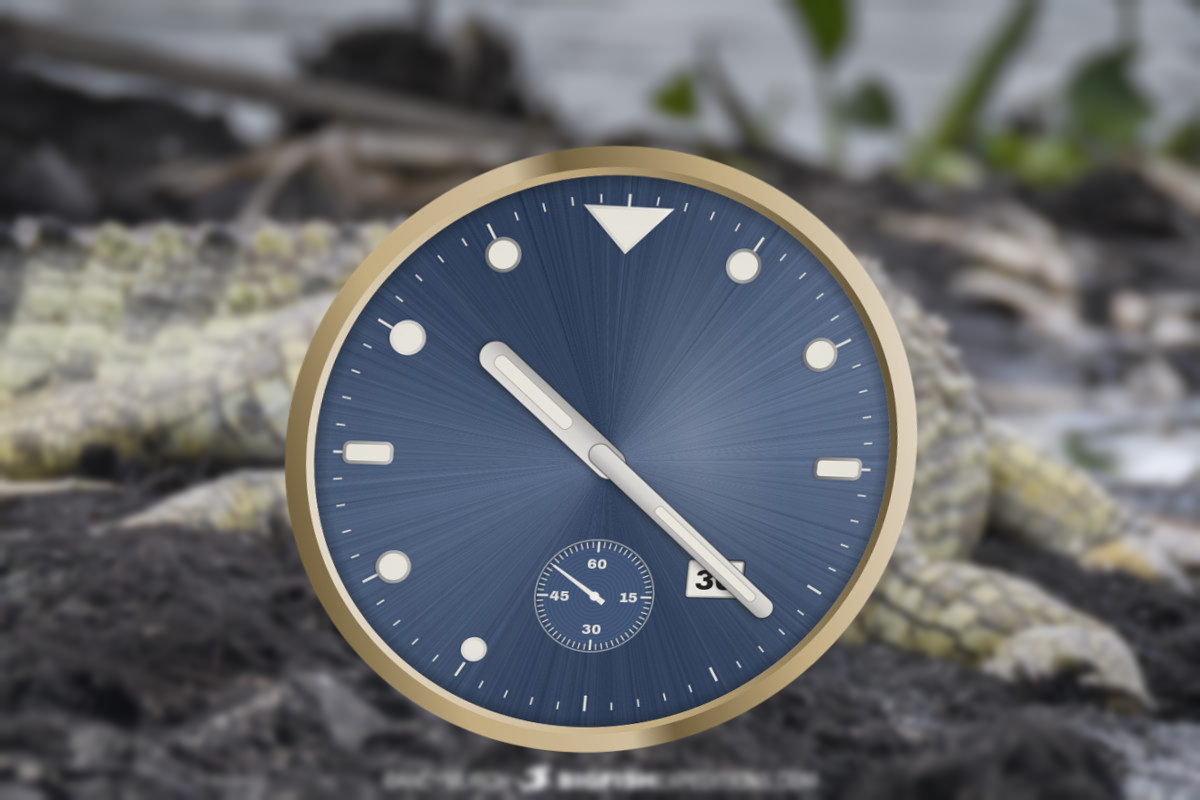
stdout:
**10:21:51**
